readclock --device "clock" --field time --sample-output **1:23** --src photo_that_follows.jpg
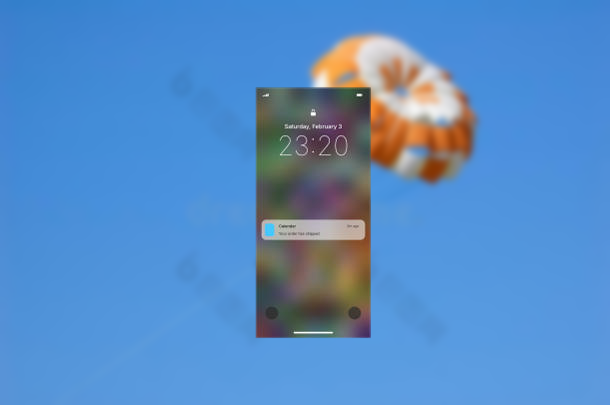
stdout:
**23:20**
